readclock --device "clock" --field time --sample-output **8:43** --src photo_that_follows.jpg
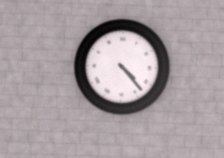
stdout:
**4:23**
